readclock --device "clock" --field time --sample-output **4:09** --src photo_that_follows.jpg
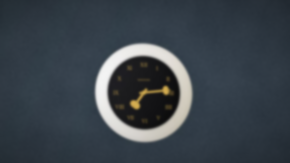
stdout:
**7:14**
